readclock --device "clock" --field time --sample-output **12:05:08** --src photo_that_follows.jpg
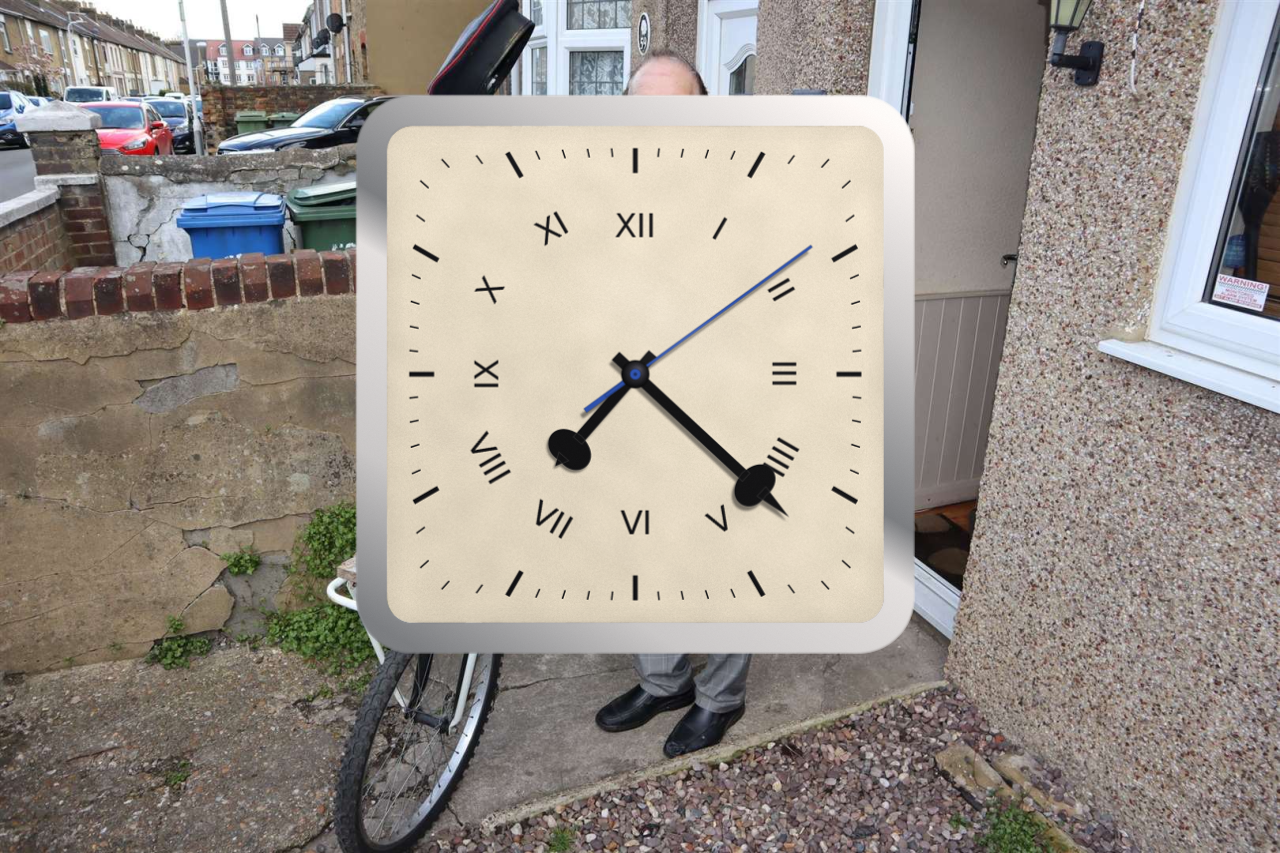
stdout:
**7:22:09**
